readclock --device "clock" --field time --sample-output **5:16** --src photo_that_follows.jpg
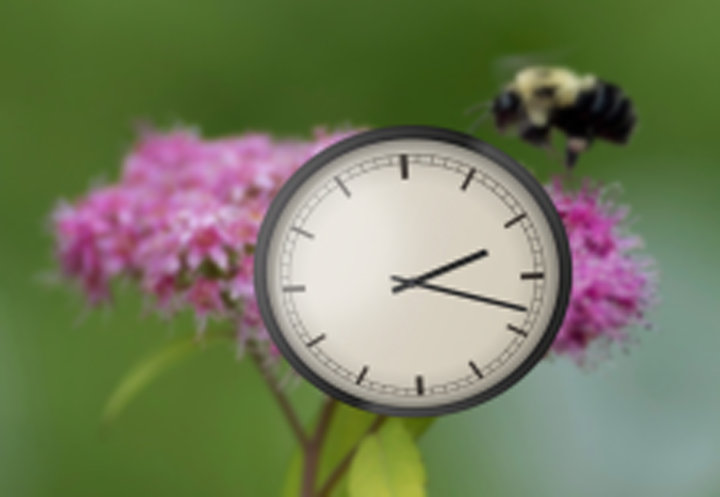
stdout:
**2:18**
